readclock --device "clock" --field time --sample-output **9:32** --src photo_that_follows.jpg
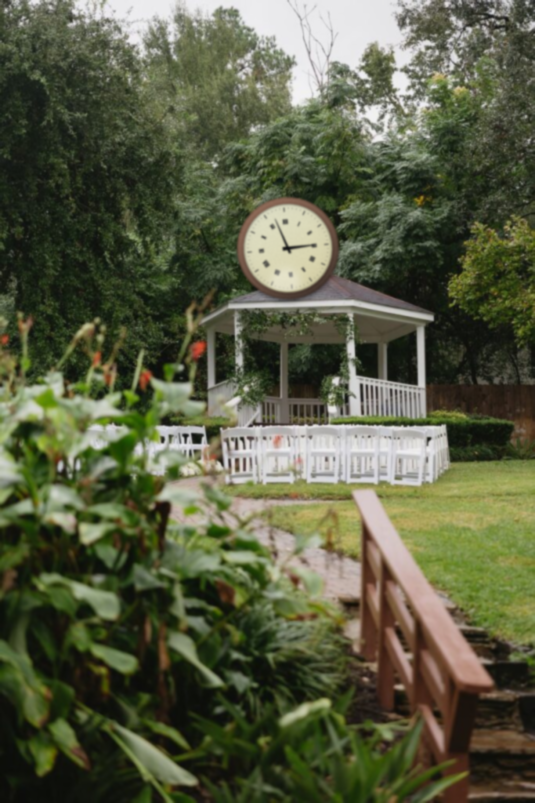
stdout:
**2:57**
